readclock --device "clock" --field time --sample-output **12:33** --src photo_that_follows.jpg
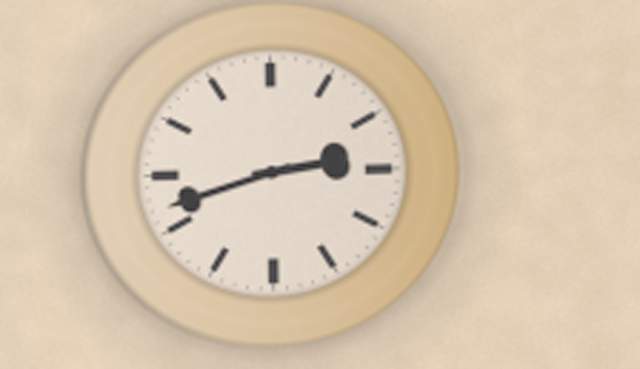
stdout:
**2:42**
